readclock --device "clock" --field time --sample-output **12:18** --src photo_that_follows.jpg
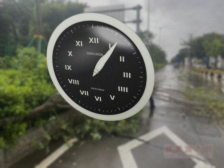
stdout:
**1:06**
